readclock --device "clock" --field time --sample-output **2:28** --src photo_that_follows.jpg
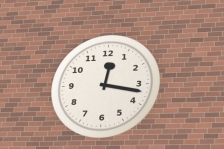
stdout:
**12:17**
